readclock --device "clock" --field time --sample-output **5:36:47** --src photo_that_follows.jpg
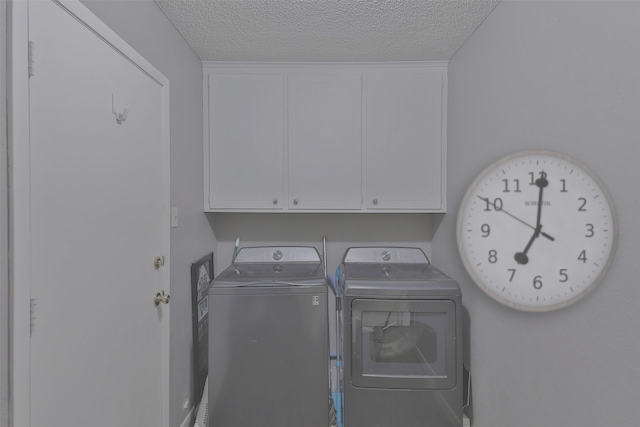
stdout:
**7:00:50**
